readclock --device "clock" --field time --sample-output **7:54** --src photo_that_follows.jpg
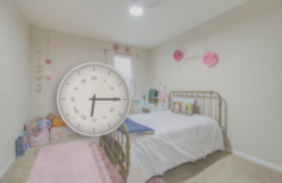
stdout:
**6:15**
